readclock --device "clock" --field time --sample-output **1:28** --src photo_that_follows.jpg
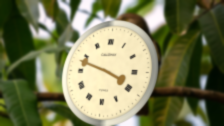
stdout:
**3:48**
